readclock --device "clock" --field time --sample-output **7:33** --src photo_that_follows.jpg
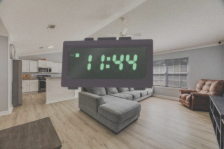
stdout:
**11:44**
